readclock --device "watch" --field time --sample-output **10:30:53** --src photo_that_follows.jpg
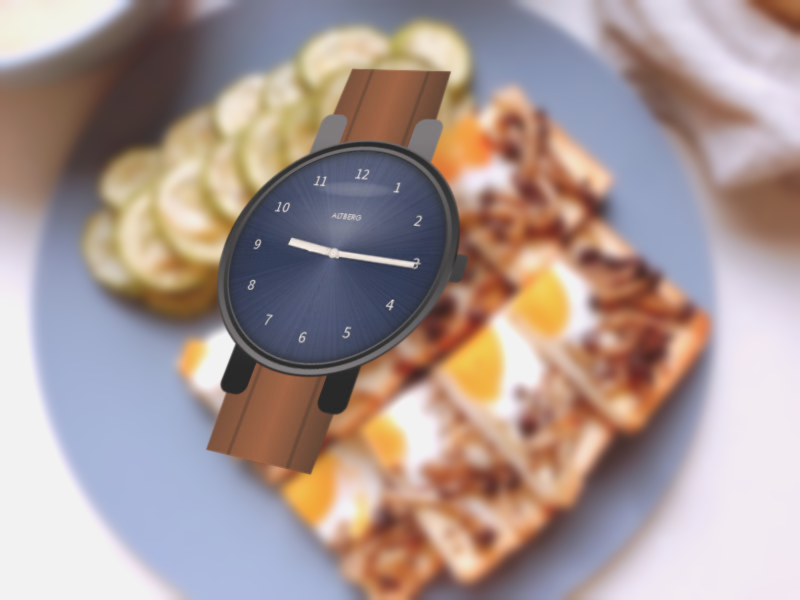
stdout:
**9:15:15**
